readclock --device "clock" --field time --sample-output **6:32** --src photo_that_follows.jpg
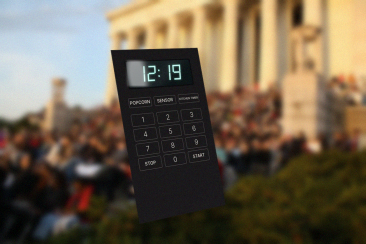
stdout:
**12:19**
